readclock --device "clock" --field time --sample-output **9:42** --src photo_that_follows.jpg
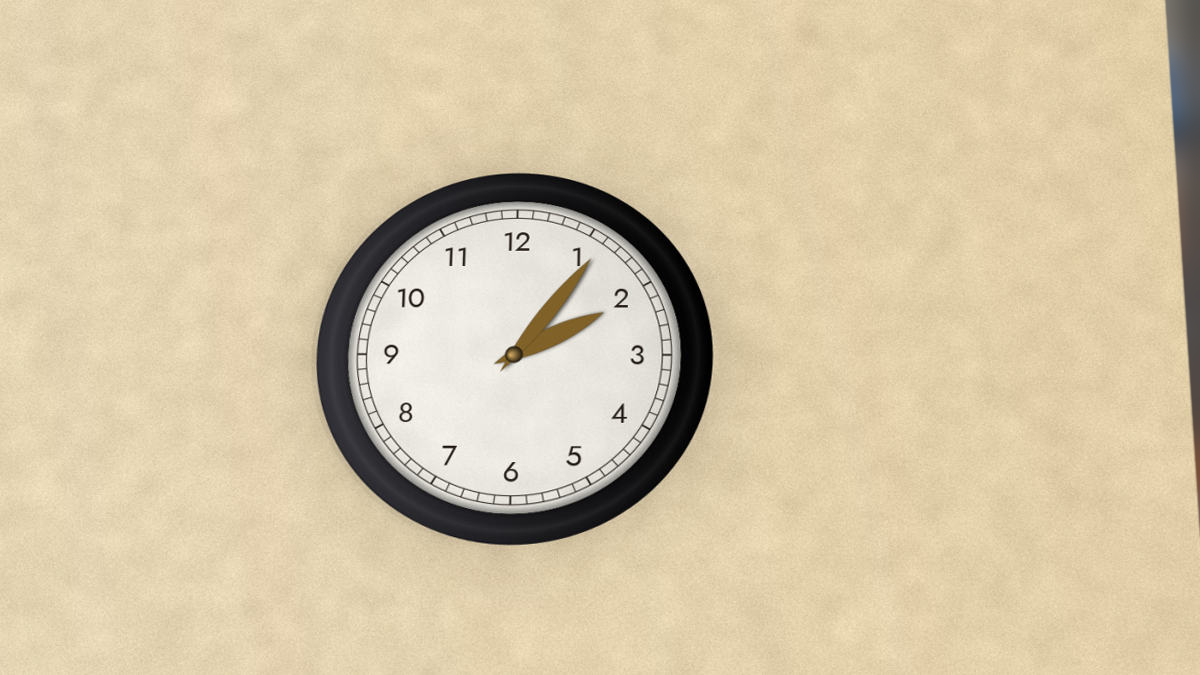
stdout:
**2:06**
